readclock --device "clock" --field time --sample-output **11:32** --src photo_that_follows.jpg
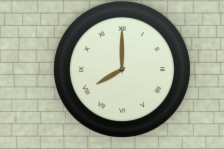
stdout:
**8:00**
